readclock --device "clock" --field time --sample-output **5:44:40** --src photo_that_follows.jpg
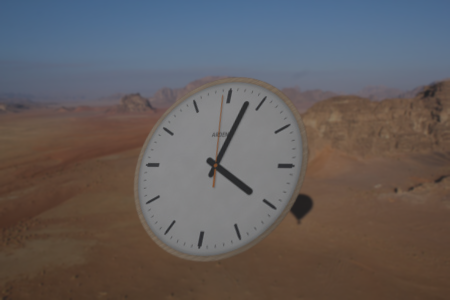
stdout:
**4:02:59**
